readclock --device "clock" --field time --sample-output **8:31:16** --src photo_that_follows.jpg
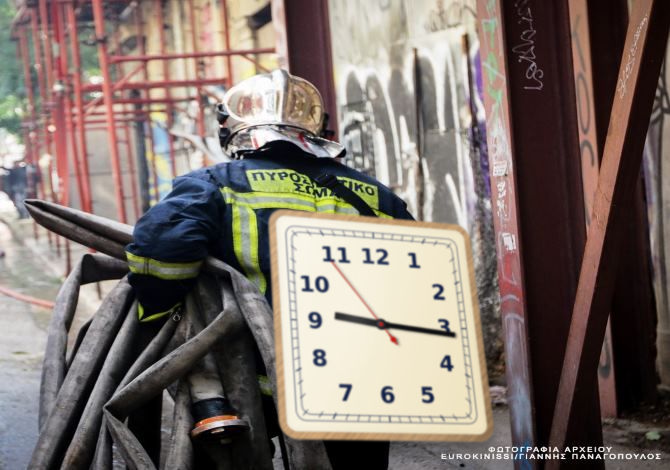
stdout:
**9:15:54**
